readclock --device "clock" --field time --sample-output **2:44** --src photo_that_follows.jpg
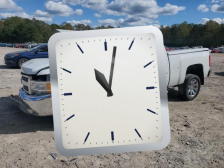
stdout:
**11:02**
